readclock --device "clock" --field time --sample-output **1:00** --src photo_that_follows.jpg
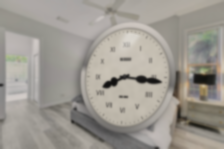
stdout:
**8:16**
